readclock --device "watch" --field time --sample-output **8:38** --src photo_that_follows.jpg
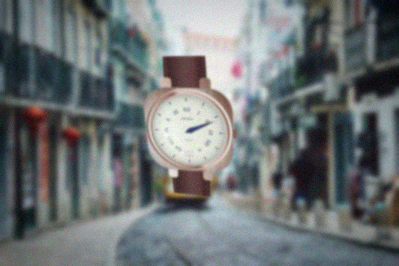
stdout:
**2:11**
